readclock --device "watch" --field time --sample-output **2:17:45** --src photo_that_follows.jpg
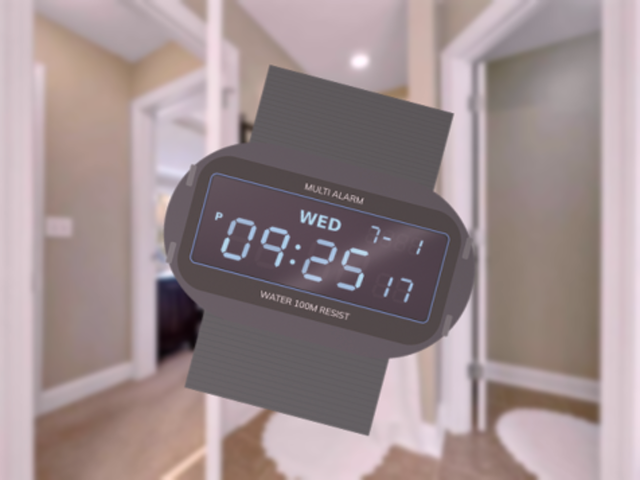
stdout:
**9:25:17**
